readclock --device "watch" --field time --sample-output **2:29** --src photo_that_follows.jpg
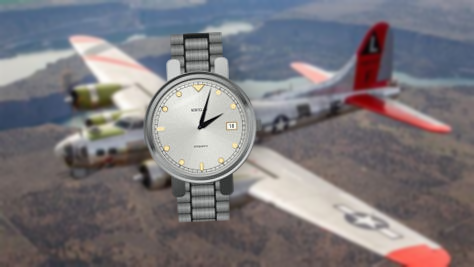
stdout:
**2:03**
